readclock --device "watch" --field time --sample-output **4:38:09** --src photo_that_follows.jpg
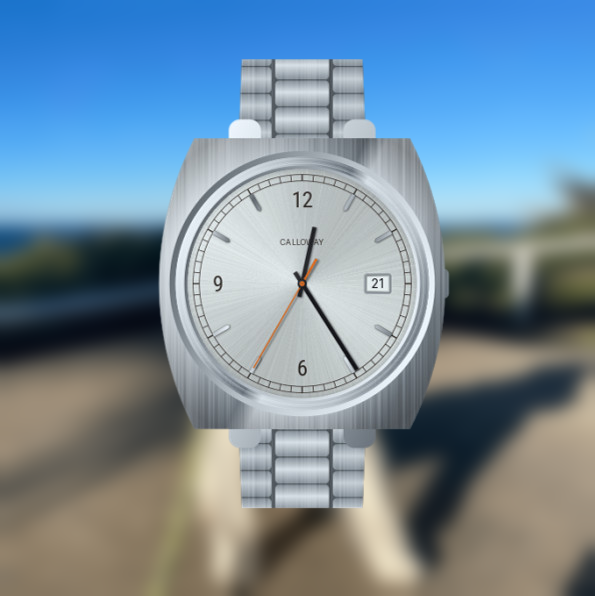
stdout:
**12:24:35**
